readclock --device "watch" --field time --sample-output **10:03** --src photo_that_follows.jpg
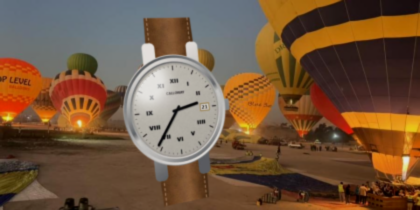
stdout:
**2:36**
